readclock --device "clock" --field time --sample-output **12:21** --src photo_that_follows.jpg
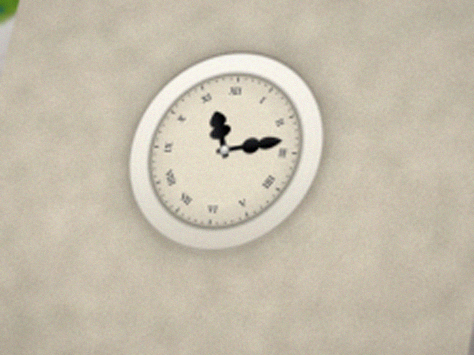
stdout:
**11:13**
